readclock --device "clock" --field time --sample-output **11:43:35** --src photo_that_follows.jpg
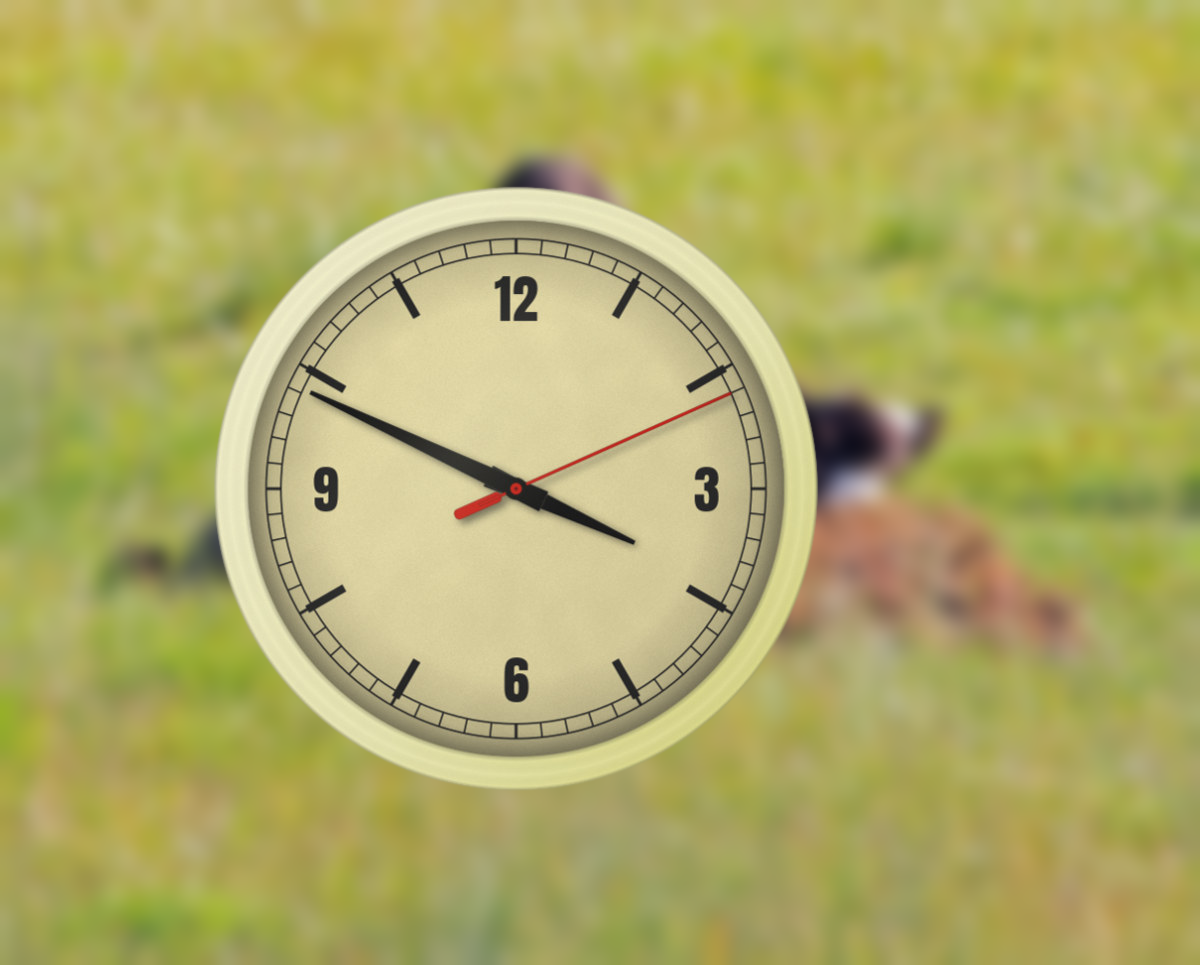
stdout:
**3:49:11**
